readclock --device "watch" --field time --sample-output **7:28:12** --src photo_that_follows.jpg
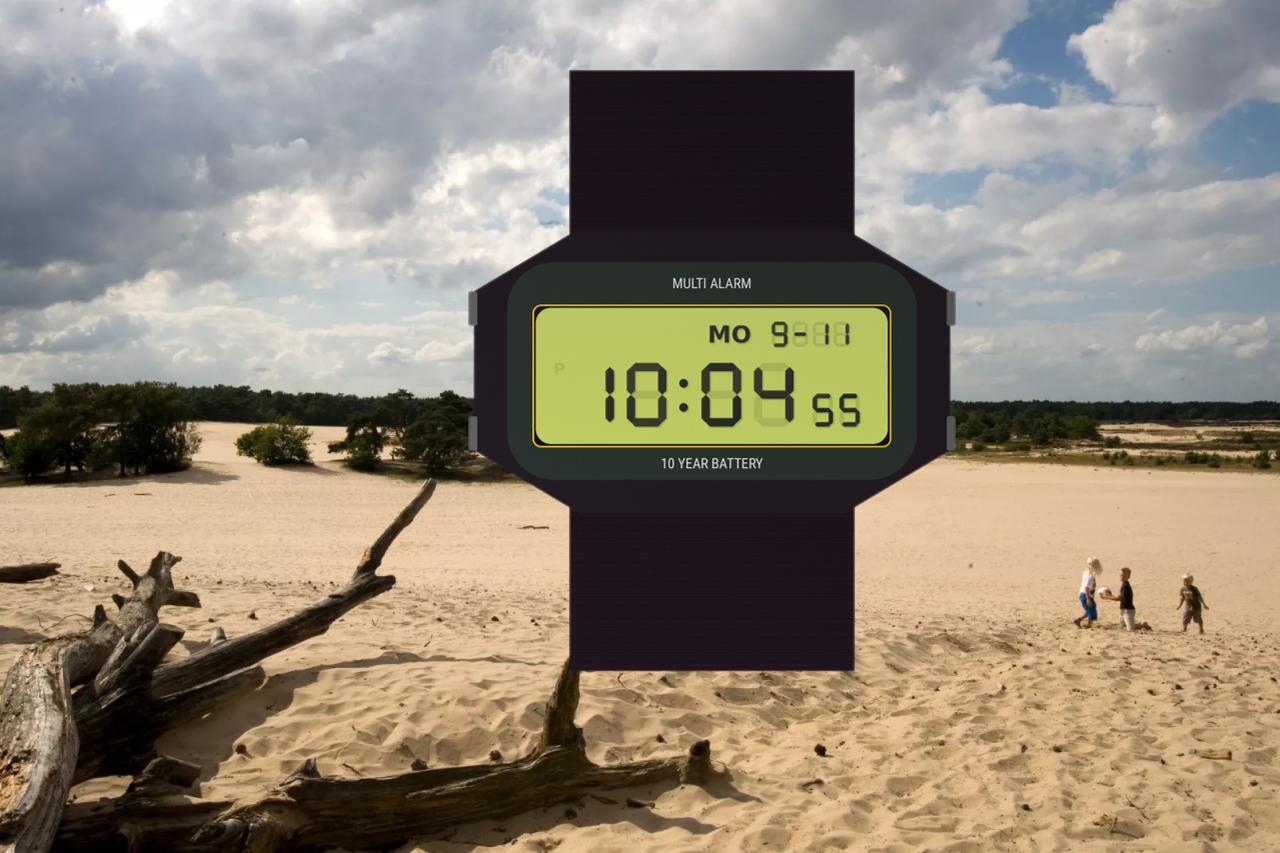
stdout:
**10:04:55**
